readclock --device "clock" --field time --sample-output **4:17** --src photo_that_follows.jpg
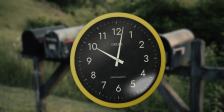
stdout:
**10:02**
